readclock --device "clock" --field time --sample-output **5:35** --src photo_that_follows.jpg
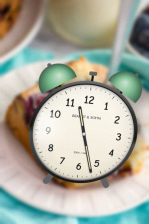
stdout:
**11:27**
